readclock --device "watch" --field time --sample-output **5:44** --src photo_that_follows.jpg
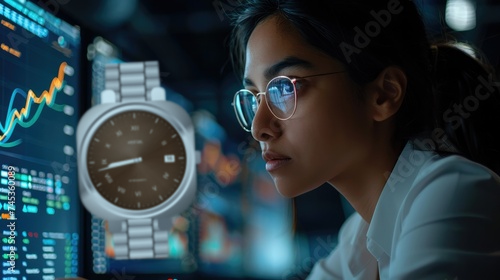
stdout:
**8:43**
